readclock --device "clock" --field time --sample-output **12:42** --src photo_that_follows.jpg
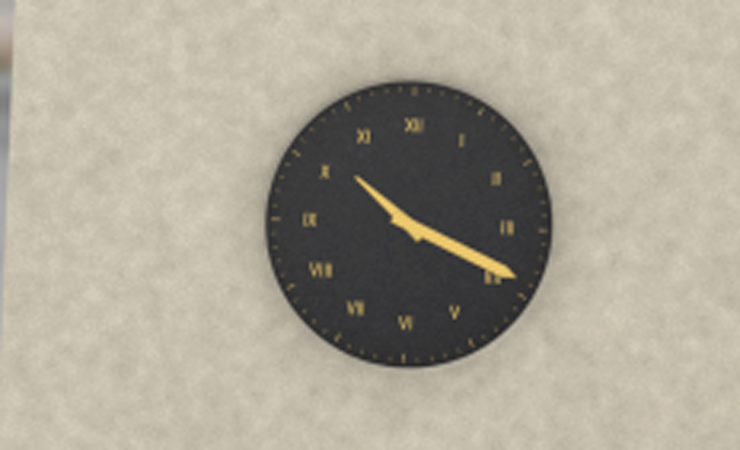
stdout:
**10:19**
